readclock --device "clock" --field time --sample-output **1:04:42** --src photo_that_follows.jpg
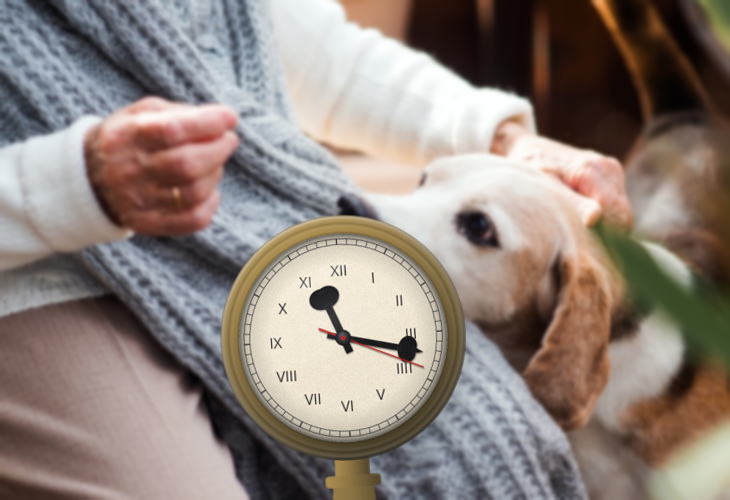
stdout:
**11:17:19**
